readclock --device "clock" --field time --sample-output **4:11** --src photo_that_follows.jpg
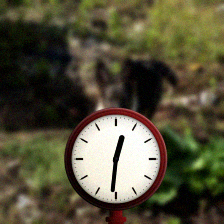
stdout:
**12:31**
